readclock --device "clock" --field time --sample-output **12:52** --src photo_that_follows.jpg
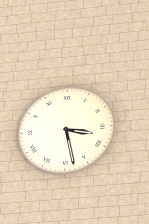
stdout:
**3:28**
